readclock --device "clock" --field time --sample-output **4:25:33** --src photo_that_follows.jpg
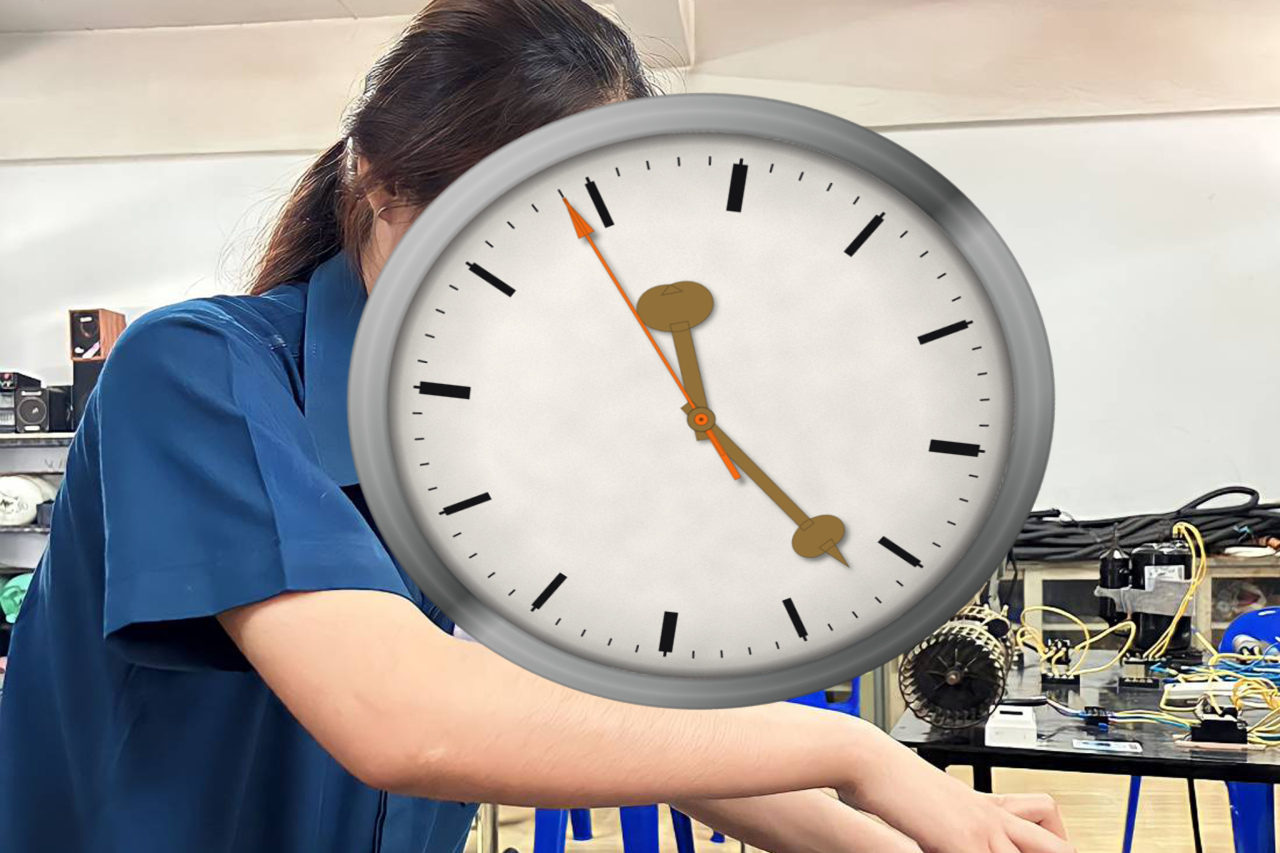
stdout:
**11:21:54**
